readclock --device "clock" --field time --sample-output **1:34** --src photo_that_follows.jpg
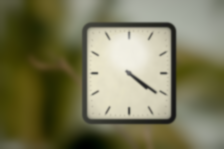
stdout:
**4:21**
